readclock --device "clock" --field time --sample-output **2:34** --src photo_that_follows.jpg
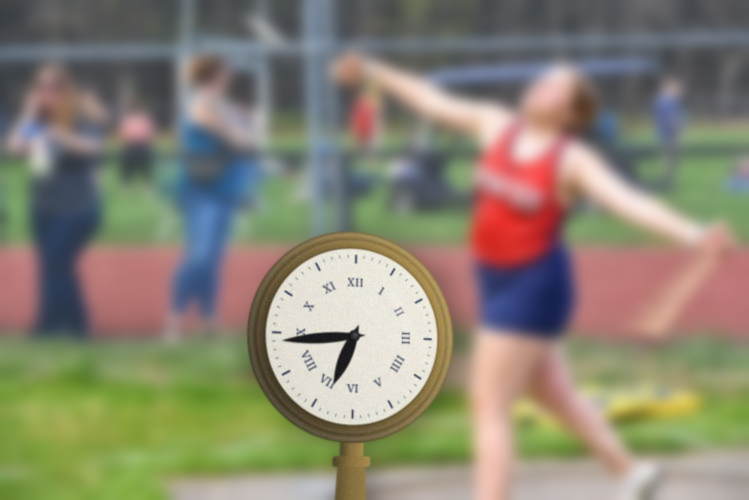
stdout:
**6:44**
